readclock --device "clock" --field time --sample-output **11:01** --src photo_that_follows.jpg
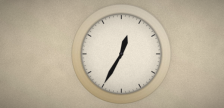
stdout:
**12:35**
